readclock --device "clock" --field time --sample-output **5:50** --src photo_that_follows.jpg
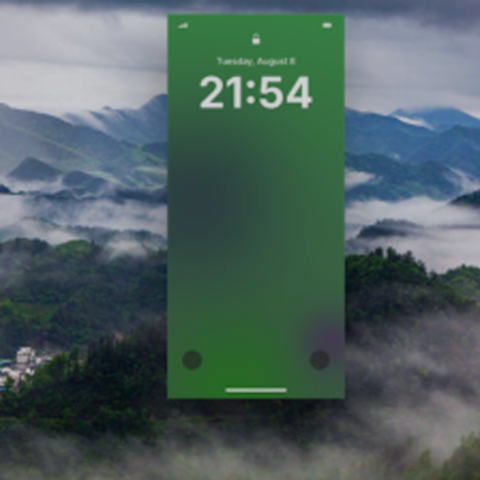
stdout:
**21:54**
